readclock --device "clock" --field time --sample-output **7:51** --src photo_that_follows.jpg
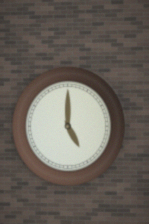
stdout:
**5:00**
